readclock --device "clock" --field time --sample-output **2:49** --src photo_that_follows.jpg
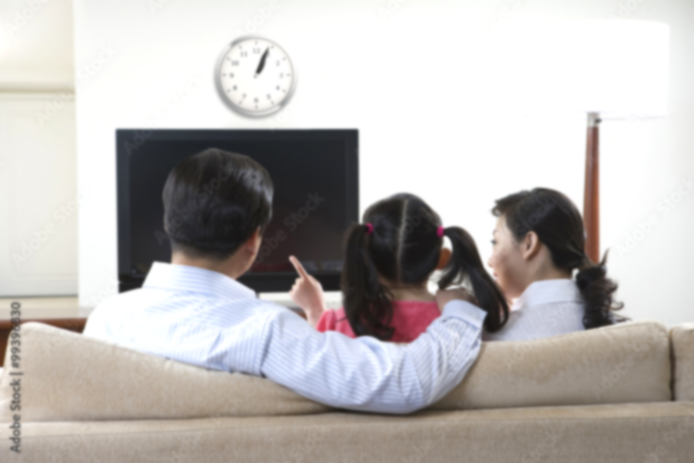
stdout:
**1:04**
